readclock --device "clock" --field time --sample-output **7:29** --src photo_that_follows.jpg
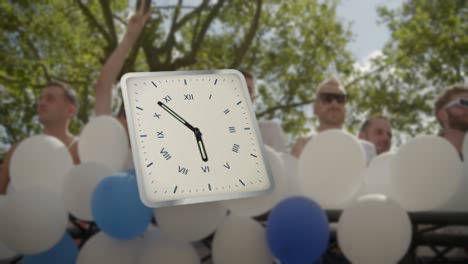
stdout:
**5:53**
